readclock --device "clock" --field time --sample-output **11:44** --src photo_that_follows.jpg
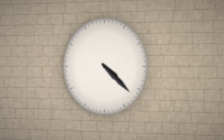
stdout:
**4:22**
